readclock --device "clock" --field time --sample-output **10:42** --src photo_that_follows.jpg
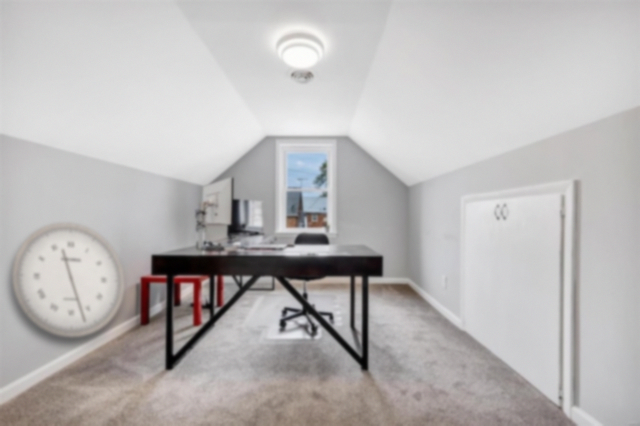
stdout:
**11:27**
